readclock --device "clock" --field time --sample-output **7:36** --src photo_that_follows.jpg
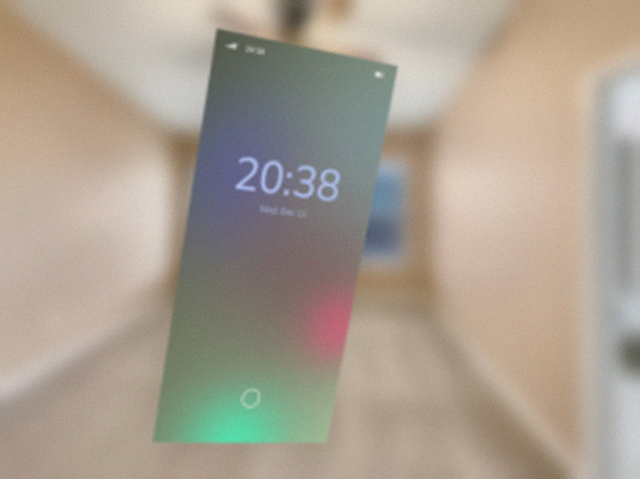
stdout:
**20:38**
